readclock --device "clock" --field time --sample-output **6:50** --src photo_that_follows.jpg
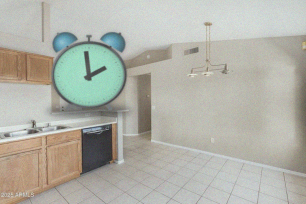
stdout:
**1:59**
